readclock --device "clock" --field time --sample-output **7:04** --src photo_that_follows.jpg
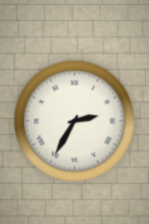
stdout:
**2:35**
